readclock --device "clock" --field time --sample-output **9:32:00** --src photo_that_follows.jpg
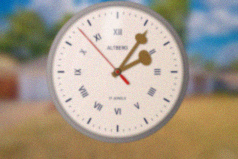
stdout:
**2:05:53**
